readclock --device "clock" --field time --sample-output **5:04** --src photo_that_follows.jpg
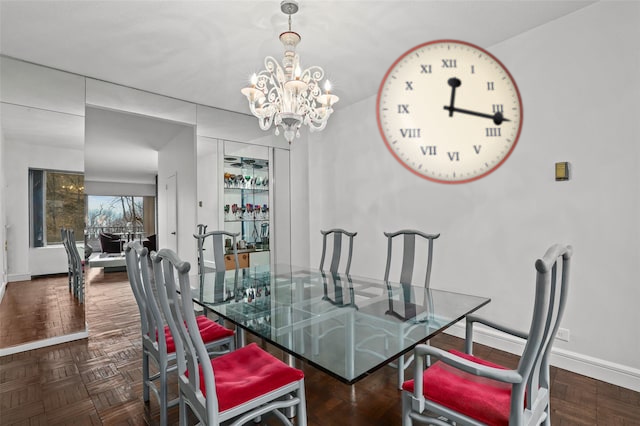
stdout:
**12:17**
